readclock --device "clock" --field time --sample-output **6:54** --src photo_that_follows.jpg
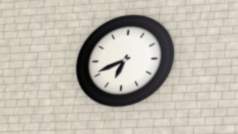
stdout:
**6:41**
